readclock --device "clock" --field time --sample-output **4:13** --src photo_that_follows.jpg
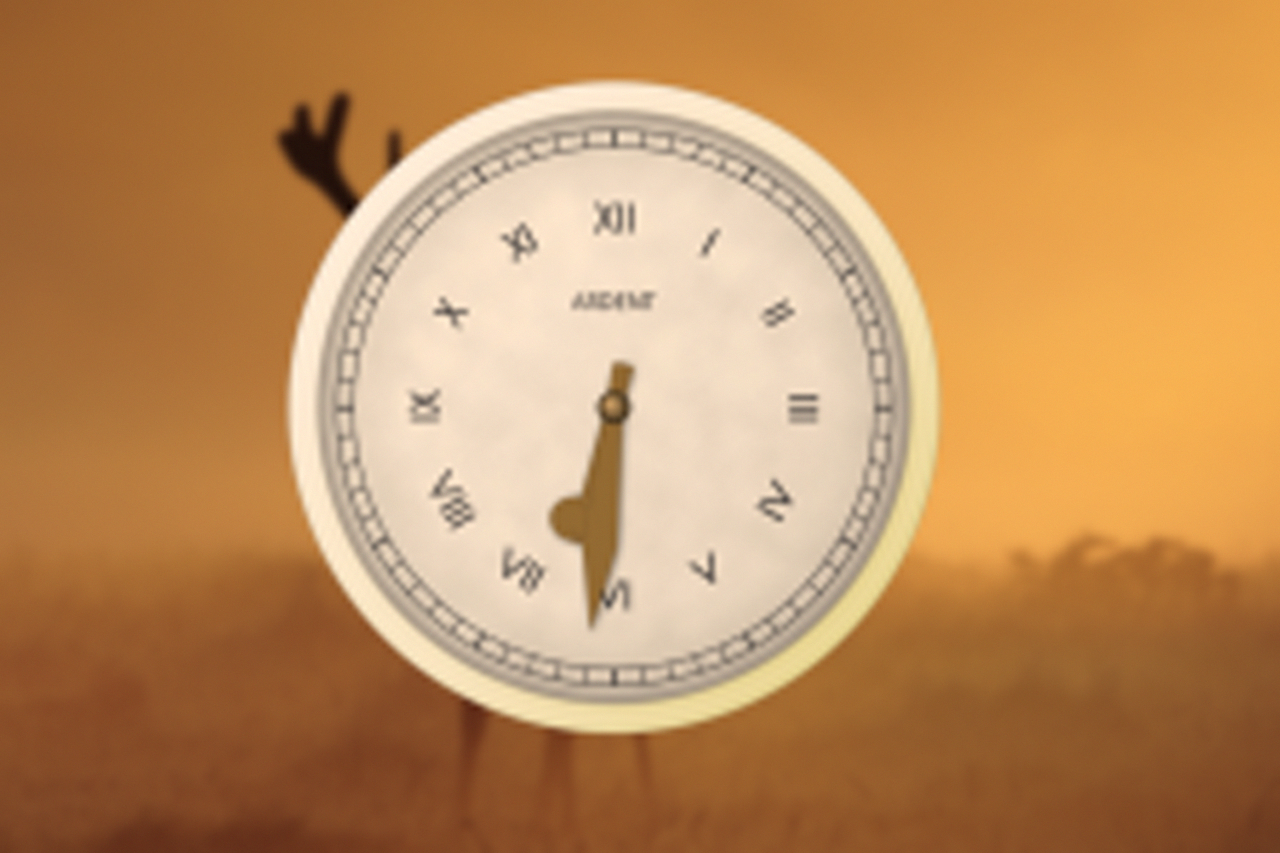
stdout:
**6:31**
